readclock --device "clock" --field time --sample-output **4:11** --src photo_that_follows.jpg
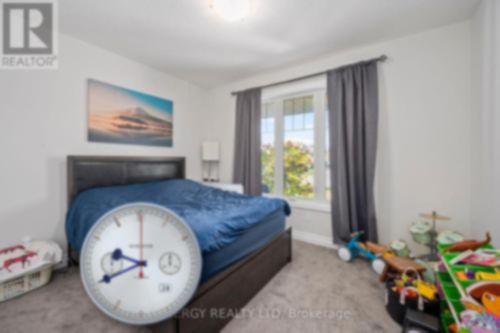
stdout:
**9:41**
